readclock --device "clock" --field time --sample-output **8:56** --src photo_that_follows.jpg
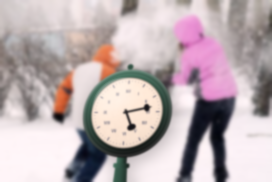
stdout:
**5:13**
